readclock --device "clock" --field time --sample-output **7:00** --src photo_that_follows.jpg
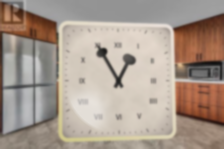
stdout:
**12:55**
